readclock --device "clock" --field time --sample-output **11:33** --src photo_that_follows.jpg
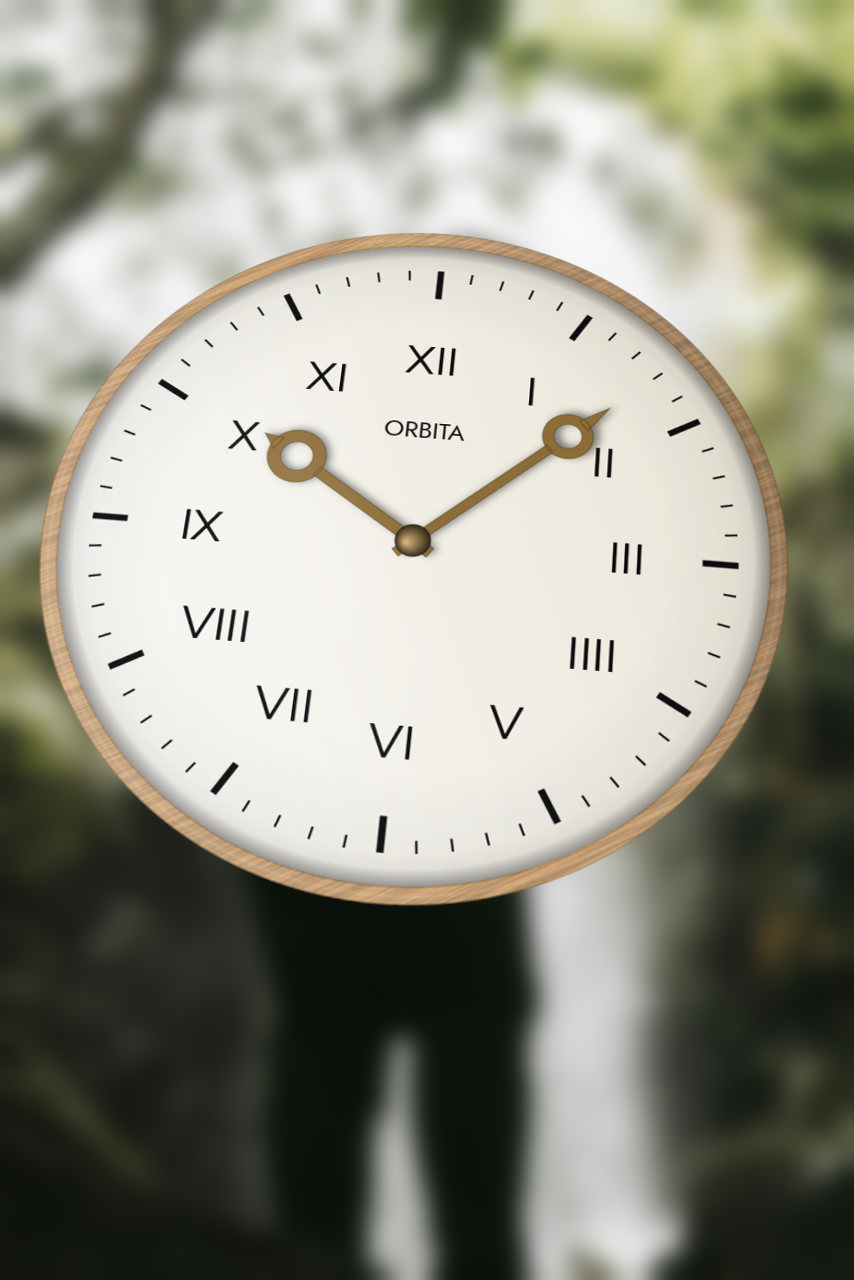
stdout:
**10:08**
